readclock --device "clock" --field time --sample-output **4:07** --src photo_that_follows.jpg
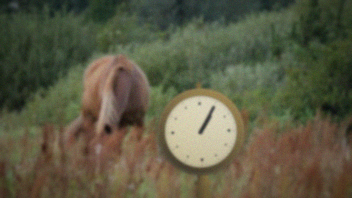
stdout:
**1:05**
